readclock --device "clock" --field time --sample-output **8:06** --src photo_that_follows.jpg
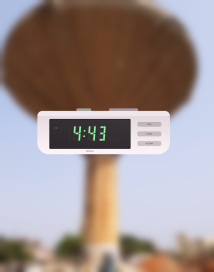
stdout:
**4:43**
